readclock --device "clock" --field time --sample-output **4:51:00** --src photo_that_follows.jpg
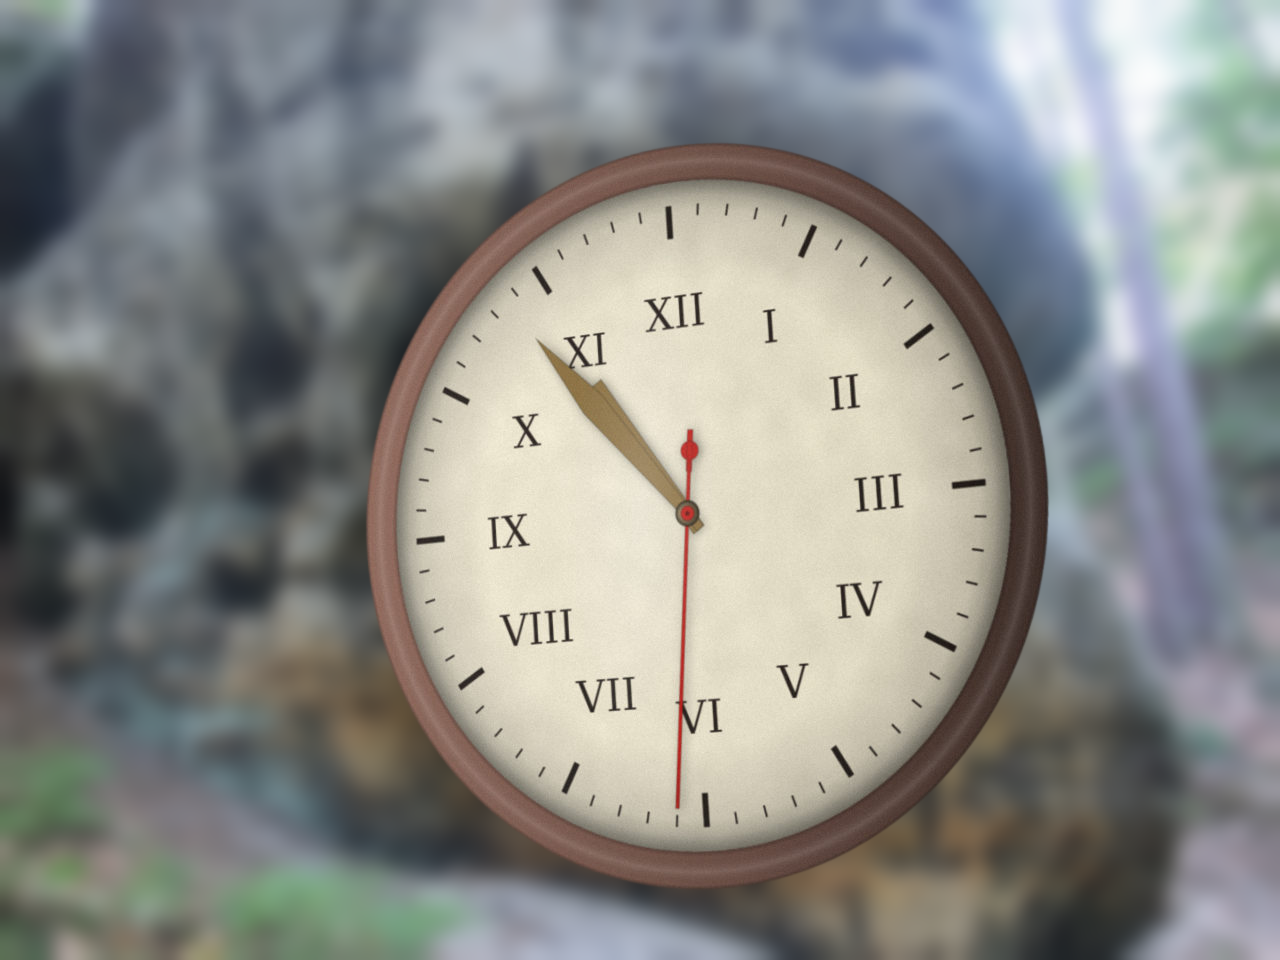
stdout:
**10:53:31**
